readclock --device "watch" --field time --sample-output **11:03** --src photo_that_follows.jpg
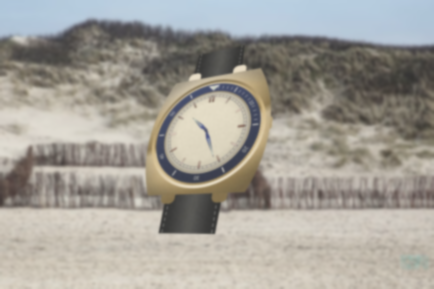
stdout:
**10:26**
